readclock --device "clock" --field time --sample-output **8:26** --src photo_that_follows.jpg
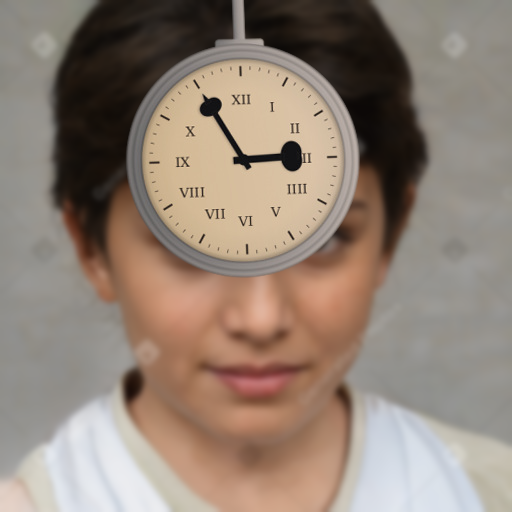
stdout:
**2:55**
